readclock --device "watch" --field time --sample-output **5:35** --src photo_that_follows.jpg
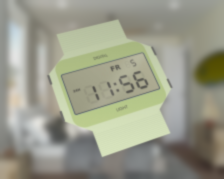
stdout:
**11:56**
